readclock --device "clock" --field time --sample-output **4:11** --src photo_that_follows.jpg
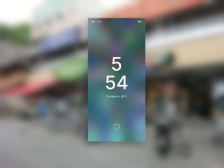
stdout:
**5:54**
